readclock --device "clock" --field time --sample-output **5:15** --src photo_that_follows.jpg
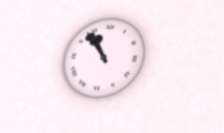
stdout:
**10:53**
